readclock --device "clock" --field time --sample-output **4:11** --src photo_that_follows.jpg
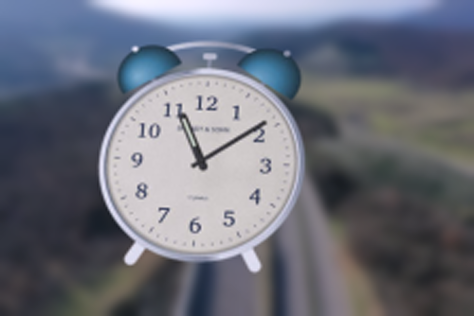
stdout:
**11:09**
